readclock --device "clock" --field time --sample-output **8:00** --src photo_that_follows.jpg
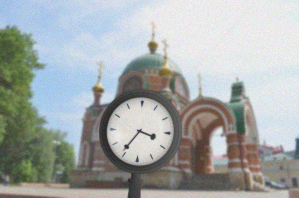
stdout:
**3:36**
